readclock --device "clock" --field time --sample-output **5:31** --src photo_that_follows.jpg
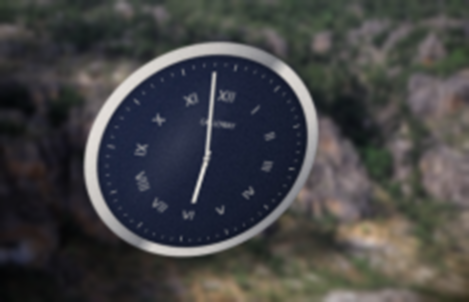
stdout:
**5:58**
